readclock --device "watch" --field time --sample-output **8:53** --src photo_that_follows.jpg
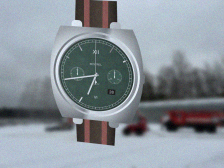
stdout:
**6:43**
